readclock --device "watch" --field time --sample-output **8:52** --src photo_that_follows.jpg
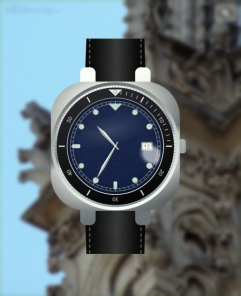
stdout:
**10:35**
